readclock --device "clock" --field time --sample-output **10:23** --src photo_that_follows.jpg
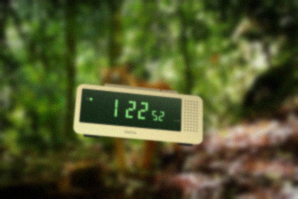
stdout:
**1:22**
